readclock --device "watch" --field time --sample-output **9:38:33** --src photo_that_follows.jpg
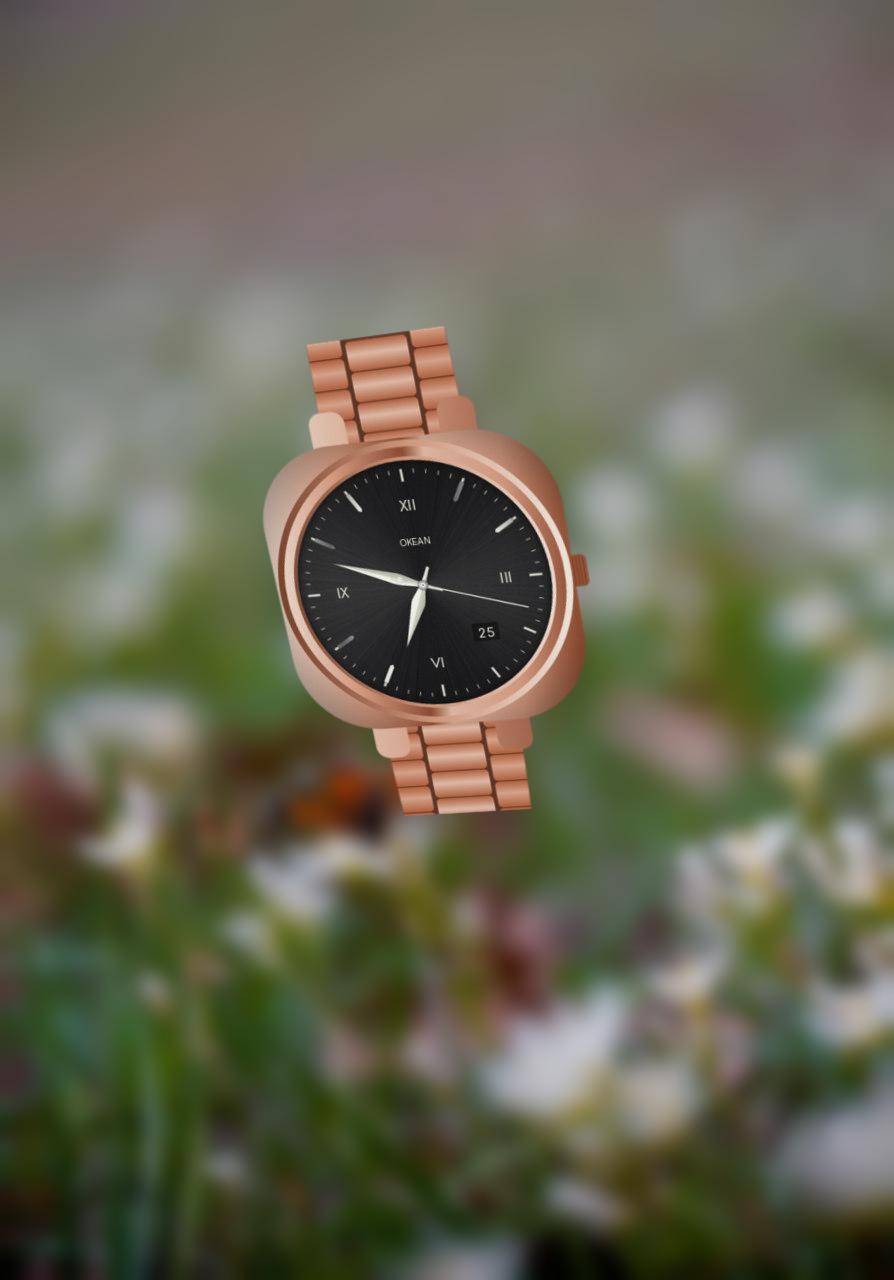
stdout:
**6:48:18**
